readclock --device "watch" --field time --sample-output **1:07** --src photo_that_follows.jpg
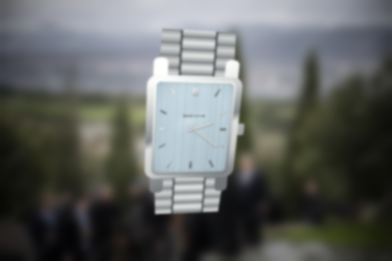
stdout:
**2:21**
